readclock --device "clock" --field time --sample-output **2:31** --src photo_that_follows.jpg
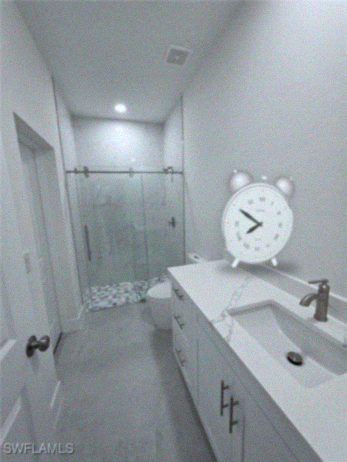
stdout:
**7:50**
